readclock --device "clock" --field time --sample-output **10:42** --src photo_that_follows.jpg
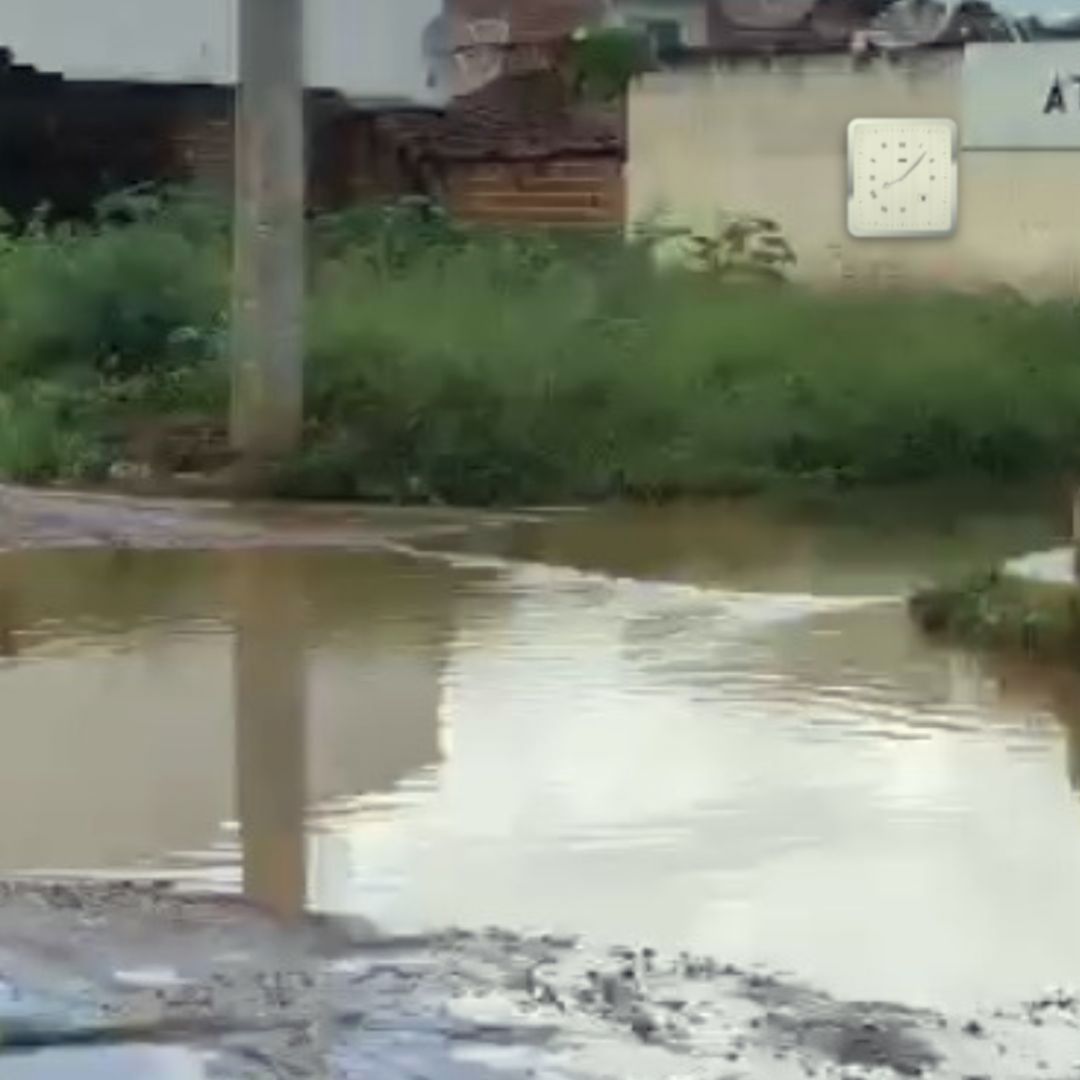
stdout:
**8:07**
